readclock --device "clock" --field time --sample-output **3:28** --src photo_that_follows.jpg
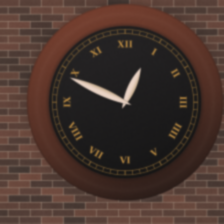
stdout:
**12:49**
